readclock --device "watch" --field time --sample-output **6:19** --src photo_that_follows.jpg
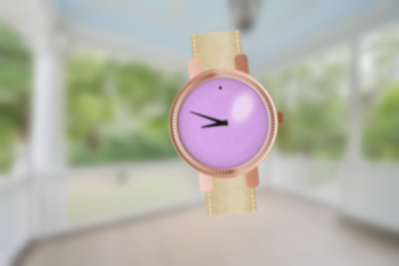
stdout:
**8:49**
